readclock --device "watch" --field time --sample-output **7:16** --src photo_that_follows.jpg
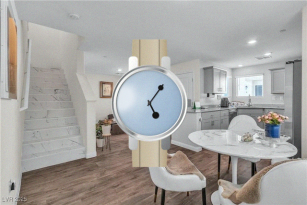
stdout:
**5:06**
